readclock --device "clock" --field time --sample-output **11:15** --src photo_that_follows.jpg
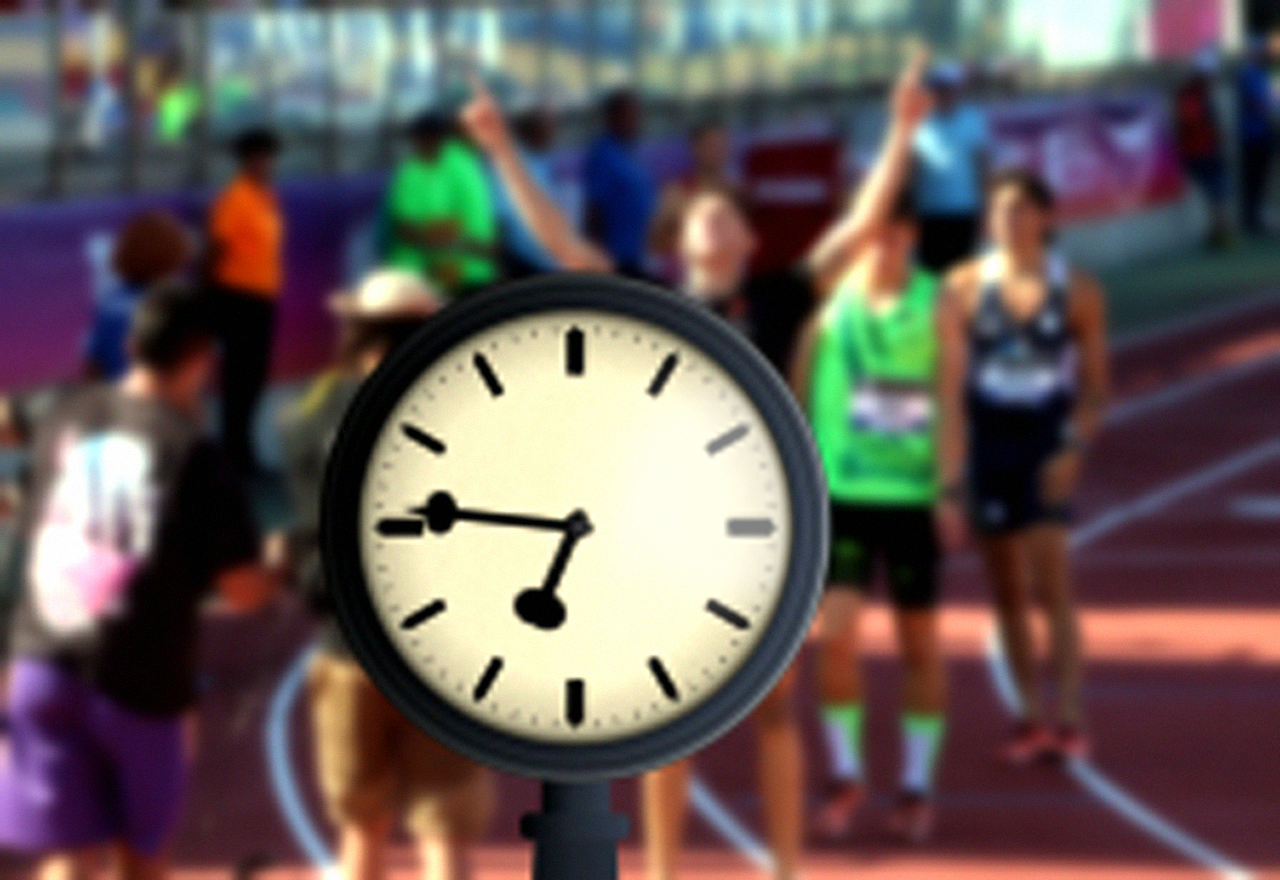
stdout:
**6:46**
